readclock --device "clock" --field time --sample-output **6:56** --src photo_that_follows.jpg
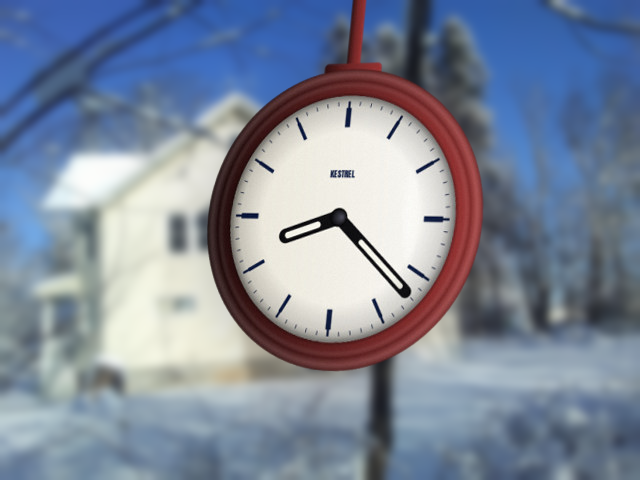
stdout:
**8:22**
